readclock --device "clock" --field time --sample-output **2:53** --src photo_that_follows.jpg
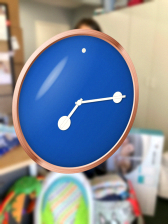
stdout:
**7:14**
